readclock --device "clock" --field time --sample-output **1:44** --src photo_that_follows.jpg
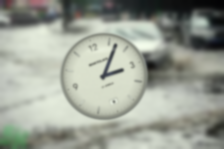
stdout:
**3:07**
